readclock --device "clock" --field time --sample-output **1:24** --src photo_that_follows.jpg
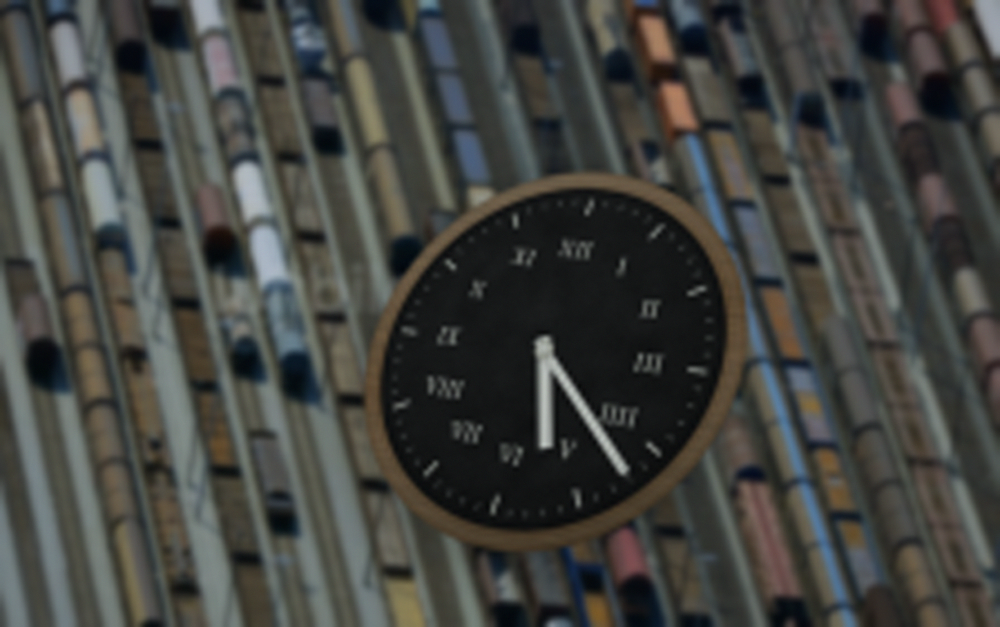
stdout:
**5:22**
